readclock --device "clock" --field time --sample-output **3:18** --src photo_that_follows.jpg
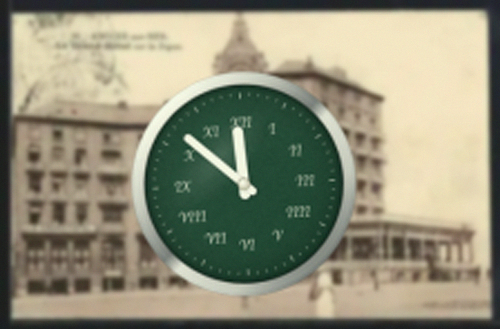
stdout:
**11:52**
